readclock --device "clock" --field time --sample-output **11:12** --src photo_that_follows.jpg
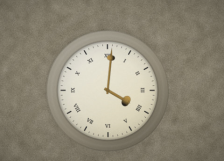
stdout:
**4:01**
